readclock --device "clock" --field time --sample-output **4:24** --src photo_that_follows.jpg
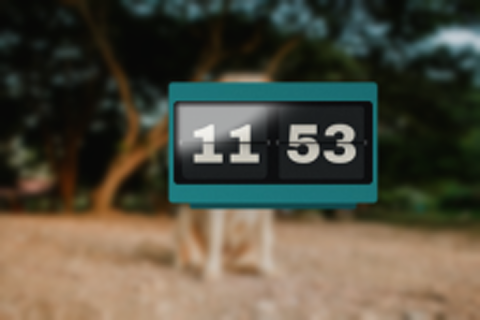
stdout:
**11:53**
